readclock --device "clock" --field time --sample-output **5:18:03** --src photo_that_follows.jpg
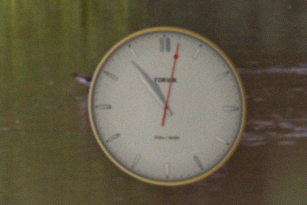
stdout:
**10:54:02**
